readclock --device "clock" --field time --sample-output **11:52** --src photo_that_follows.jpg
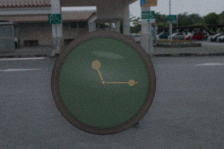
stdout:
**11:15**
